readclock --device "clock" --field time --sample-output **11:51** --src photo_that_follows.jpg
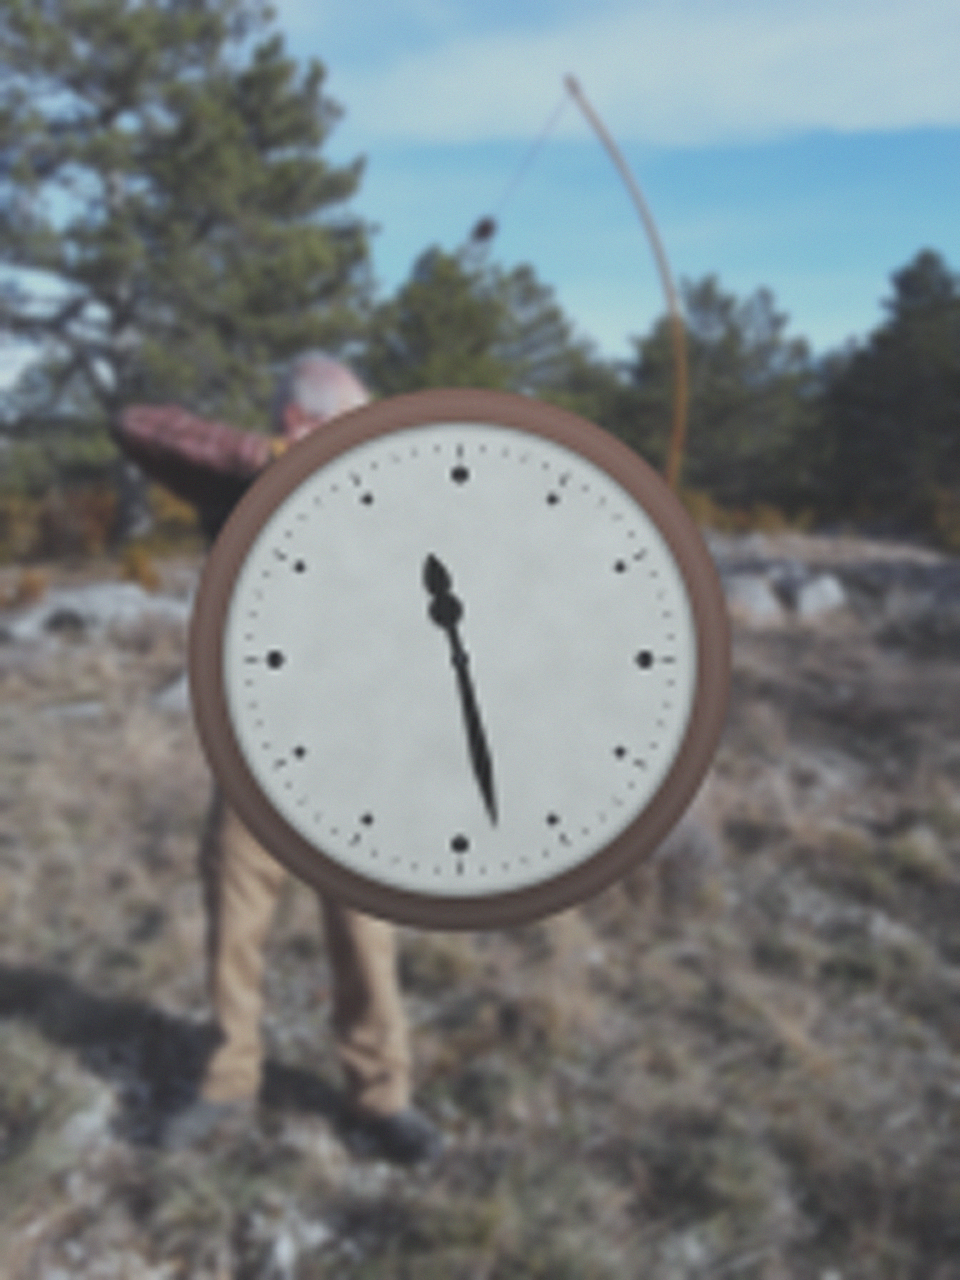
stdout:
**11:28**
